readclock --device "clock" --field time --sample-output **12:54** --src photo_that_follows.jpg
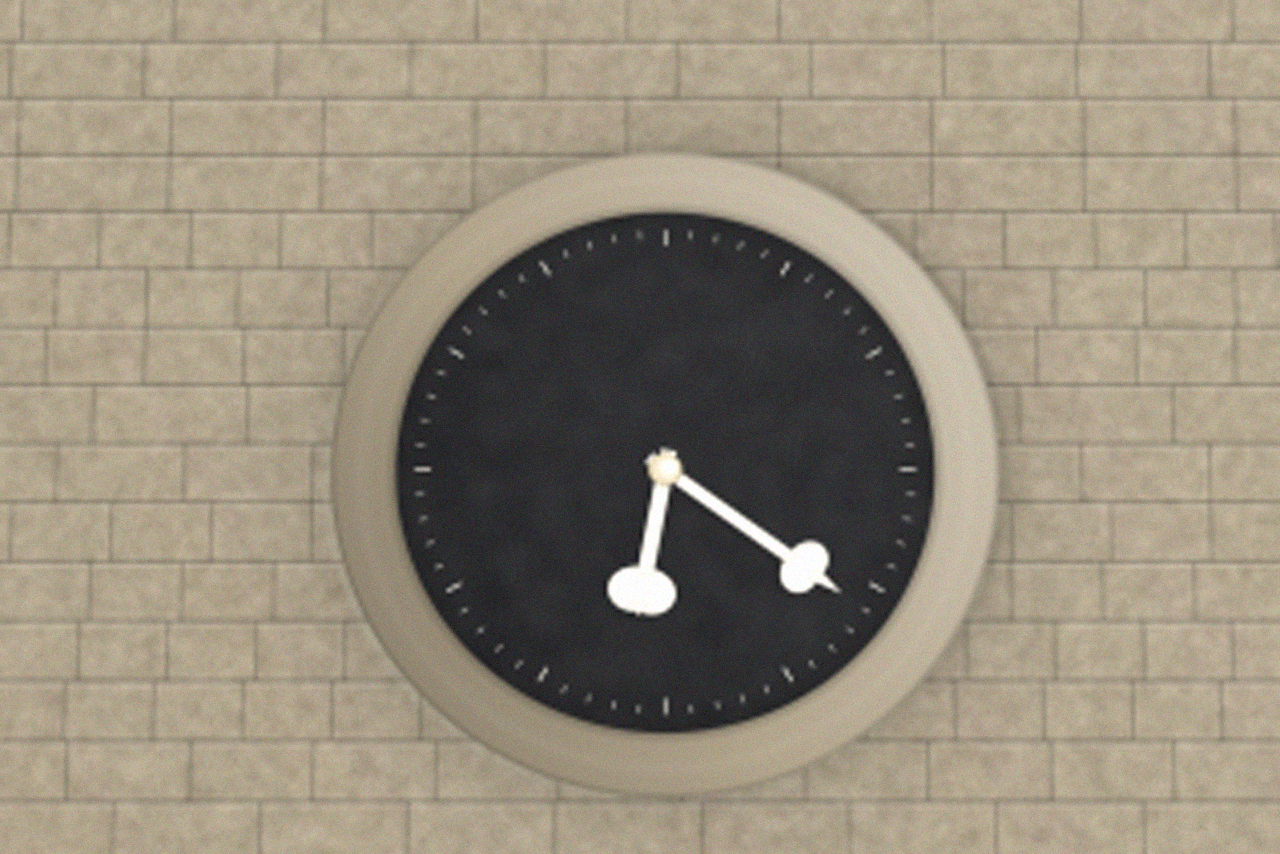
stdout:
**6:21**
